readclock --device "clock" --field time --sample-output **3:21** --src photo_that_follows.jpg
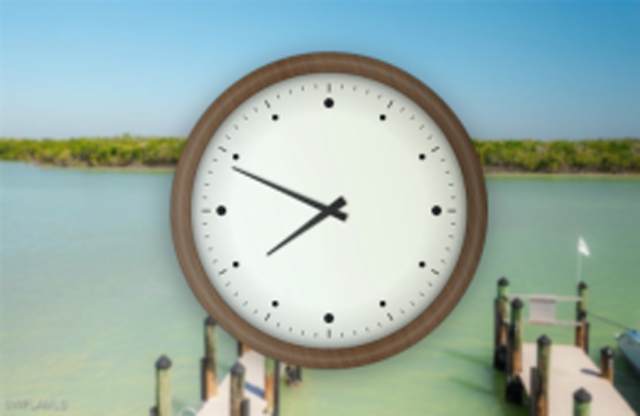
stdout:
**7:49**
